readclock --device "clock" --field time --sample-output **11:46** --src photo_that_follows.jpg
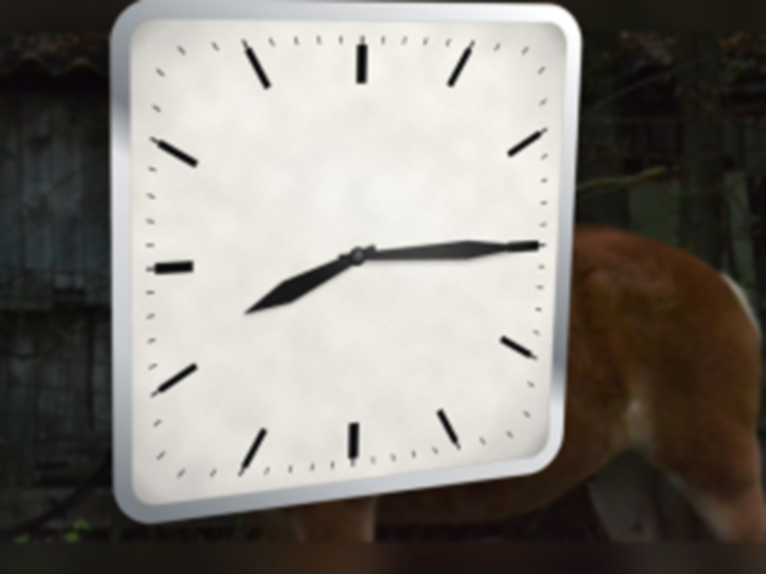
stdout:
**8:15**
